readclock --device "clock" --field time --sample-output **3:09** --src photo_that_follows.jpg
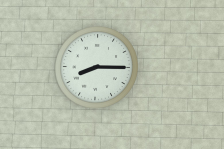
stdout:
**8:15**
